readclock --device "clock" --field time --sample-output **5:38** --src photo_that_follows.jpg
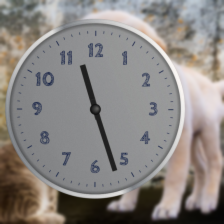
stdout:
**11:27**
